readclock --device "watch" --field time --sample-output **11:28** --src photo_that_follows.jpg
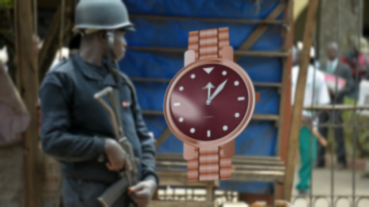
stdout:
**12:07**
